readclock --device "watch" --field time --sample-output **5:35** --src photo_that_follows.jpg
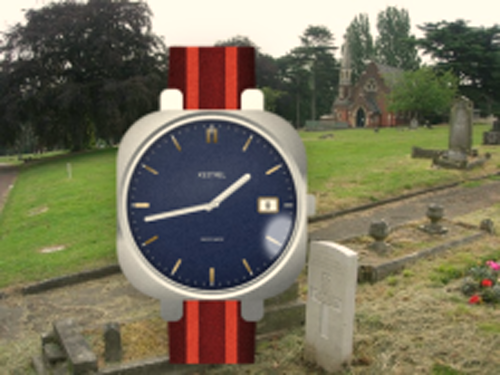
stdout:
**1:43**
